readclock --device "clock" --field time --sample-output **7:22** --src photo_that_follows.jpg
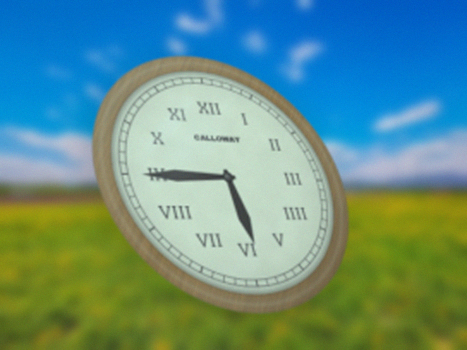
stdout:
**5:45**
